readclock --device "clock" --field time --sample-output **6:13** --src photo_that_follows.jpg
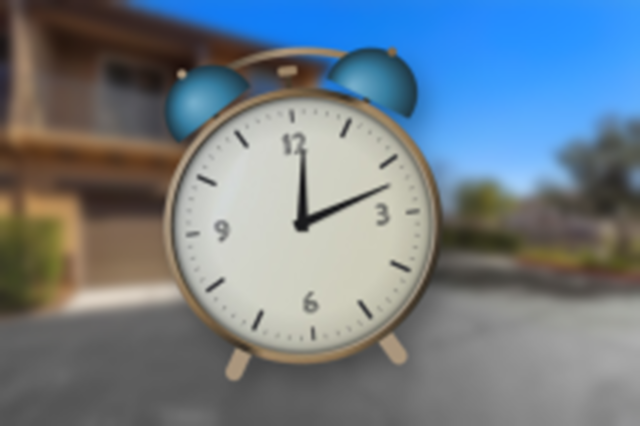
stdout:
**12:12**
